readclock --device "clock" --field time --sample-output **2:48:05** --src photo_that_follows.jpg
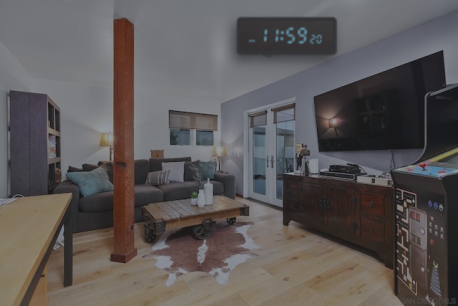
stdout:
**11:59:20**
